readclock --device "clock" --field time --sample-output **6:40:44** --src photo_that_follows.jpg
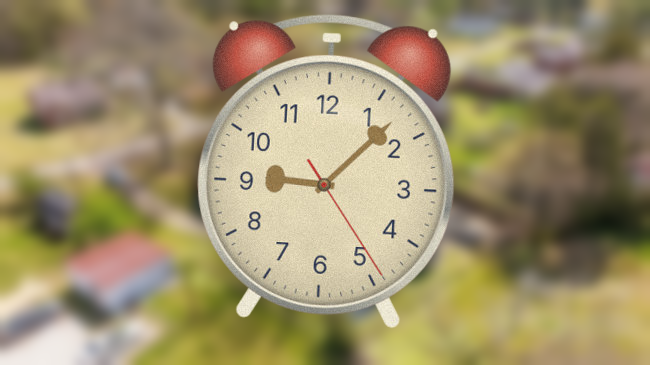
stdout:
**9:07:24**
